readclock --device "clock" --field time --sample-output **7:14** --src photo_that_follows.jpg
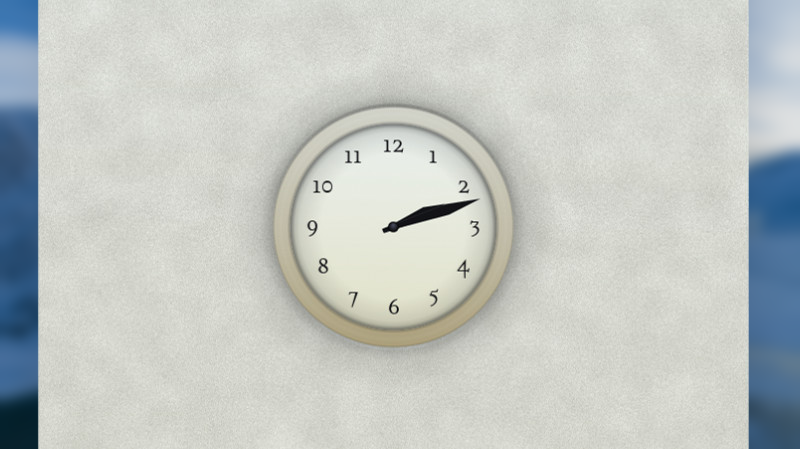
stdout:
**2:12**
